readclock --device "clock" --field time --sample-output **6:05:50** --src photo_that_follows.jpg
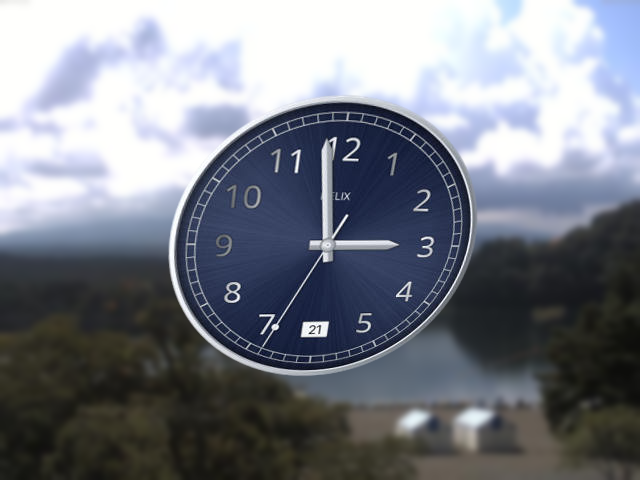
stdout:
**2:58:34**
